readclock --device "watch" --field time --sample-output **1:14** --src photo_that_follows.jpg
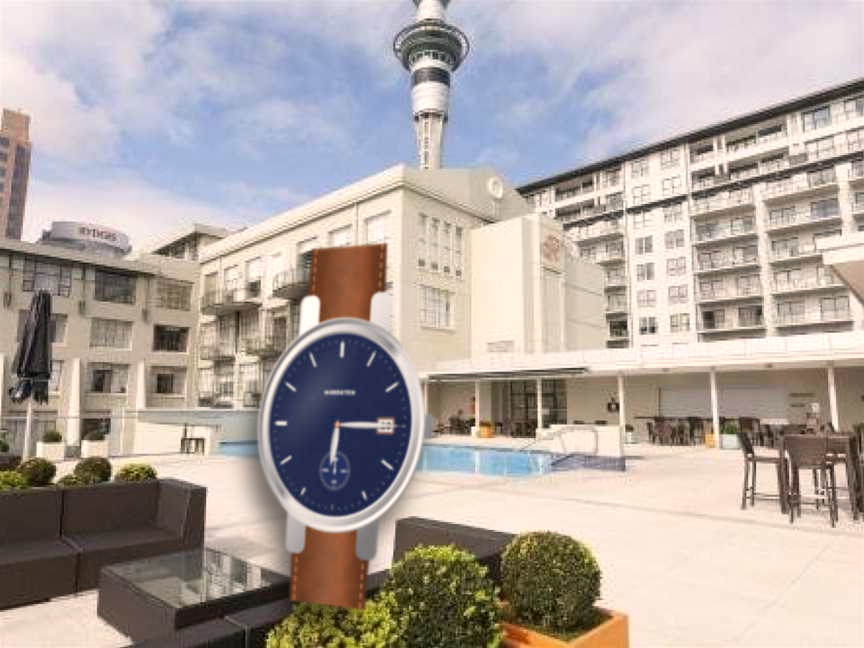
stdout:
**6:15**
